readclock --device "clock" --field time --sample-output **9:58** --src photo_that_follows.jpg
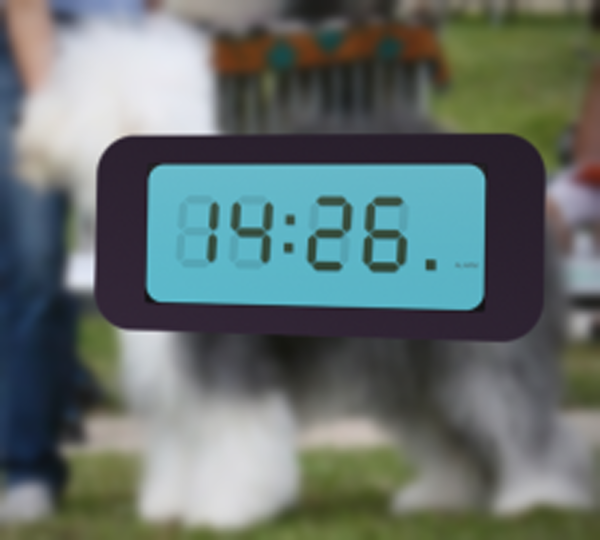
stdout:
**14:26**
